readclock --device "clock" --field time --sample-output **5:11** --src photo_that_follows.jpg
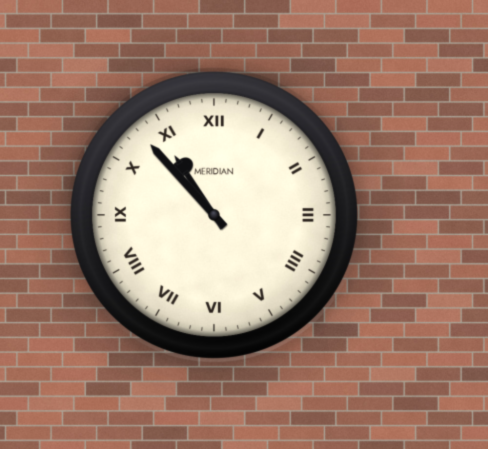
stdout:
**10:53**
